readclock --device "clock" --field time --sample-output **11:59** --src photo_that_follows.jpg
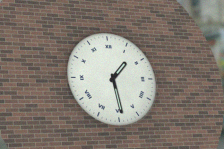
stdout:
**1:29**
